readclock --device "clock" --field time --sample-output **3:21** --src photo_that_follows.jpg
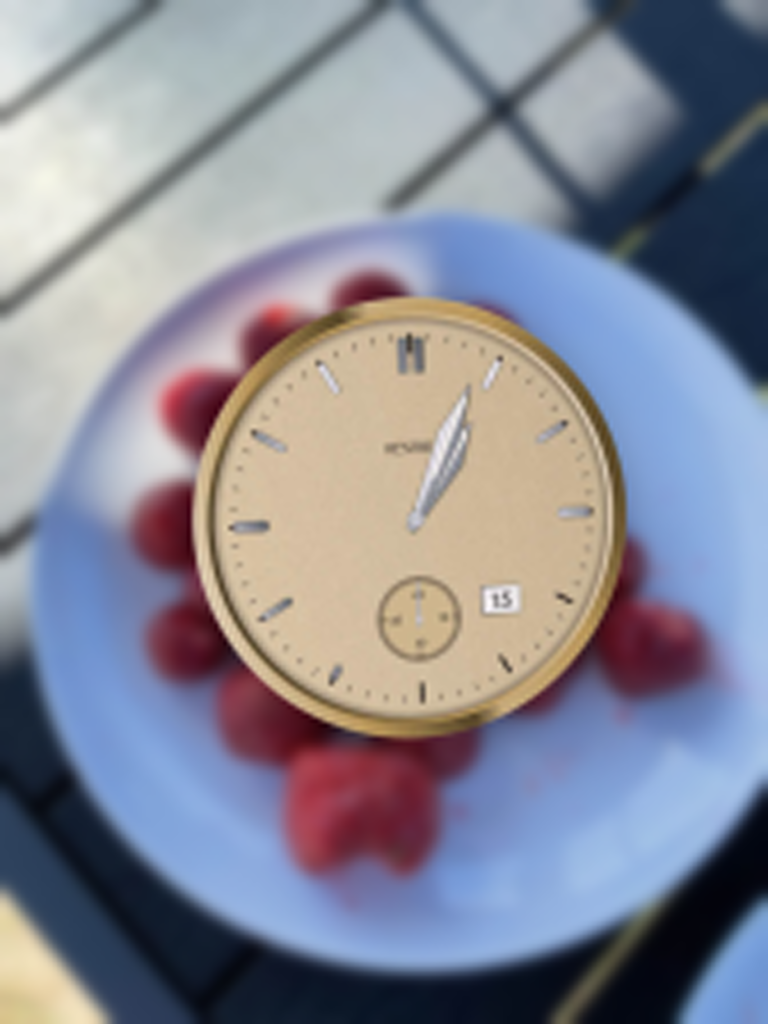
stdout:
**1:04**
